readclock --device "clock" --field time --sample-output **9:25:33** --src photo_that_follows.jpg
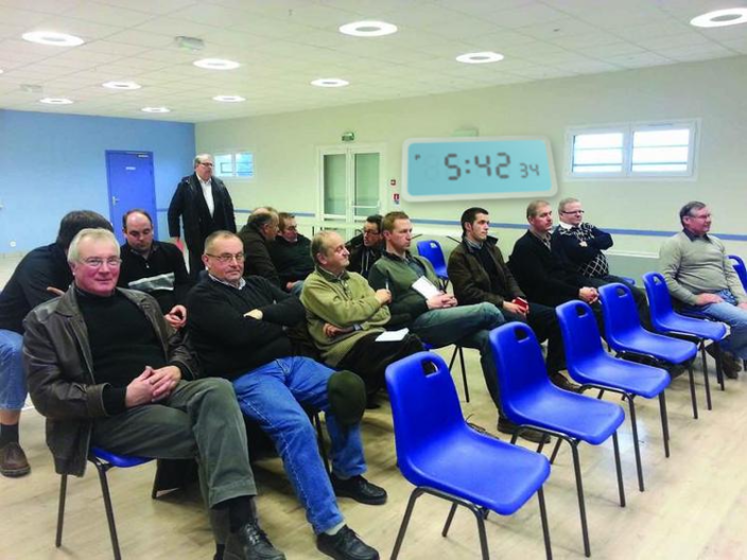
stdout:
**5:42:34**
